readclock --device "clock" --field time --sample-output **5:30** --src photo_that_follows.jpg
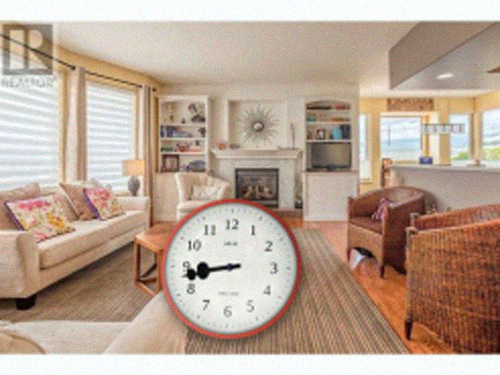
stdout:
**8:43**
